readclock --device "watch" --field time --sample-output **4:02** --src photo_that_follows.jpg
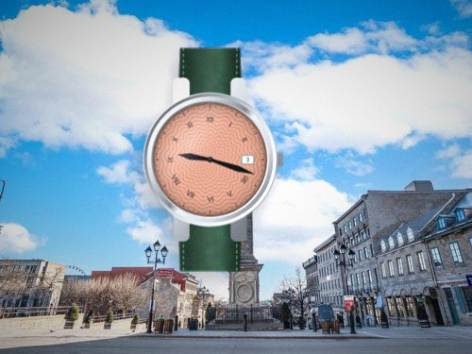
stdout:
**9:18**
